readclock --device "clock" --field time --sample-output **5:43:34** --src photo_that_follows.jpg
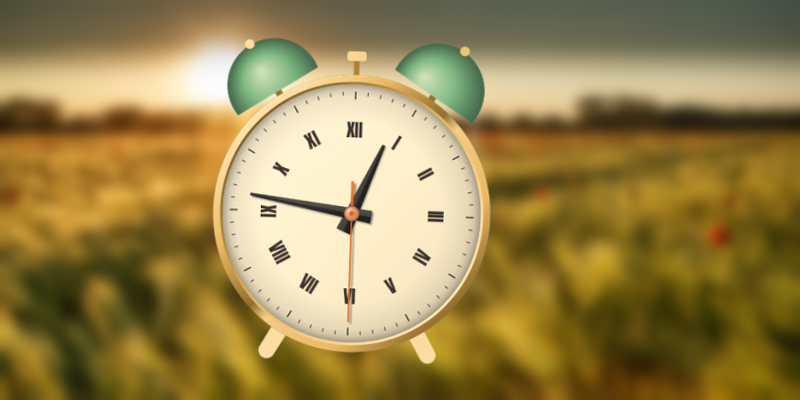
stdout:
**12:46:30**
